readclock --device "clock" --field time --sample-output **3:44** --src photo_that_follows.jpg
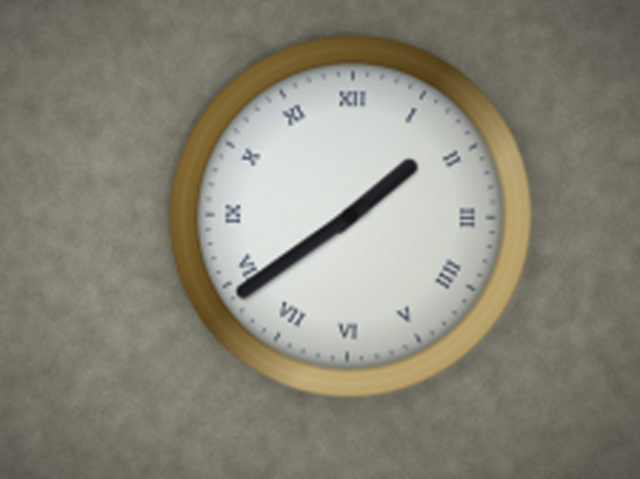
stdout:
**1:39**
